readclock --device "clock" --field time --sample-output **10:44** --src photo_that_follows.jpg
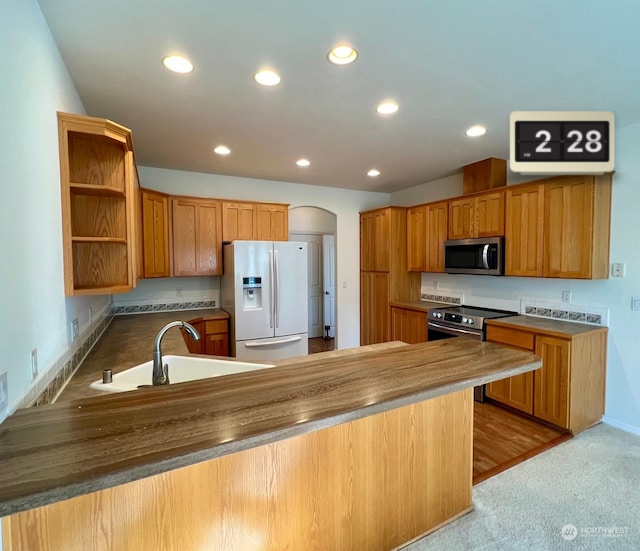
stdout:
**2:28**
